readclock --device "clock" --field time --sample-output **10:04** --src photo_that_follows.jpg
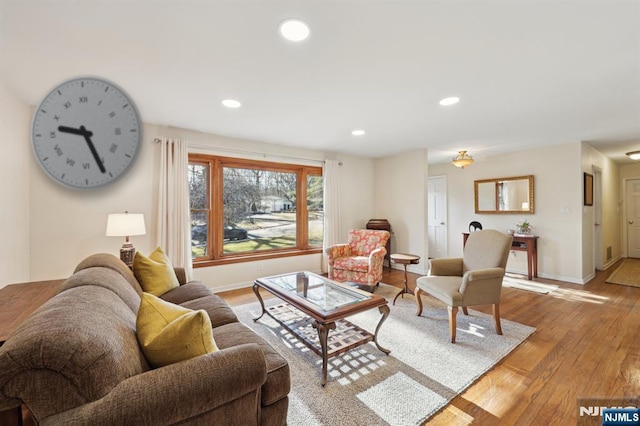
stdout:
**9:26**
